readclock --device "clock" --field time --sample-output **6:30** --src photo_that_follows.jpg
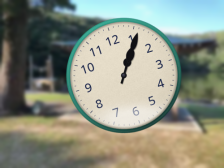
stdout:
**1:06**
